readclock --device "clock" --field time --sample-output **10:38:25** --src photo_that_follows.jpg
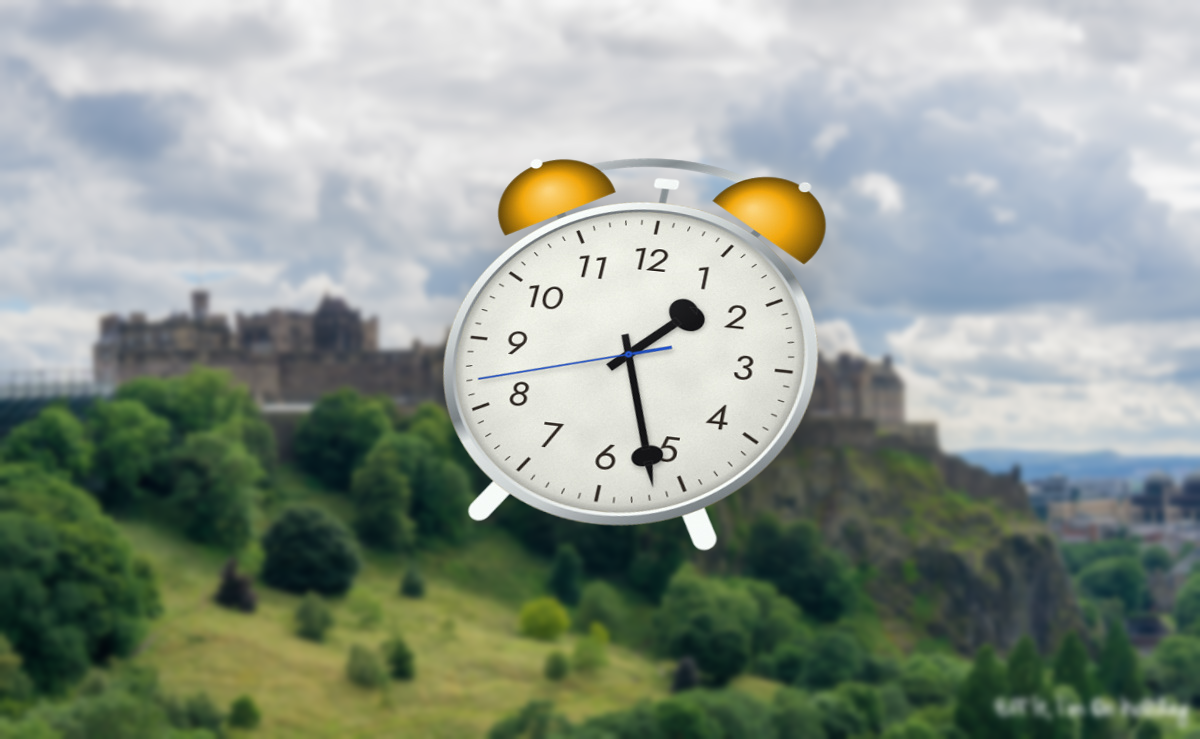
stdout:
**1:26:42**
